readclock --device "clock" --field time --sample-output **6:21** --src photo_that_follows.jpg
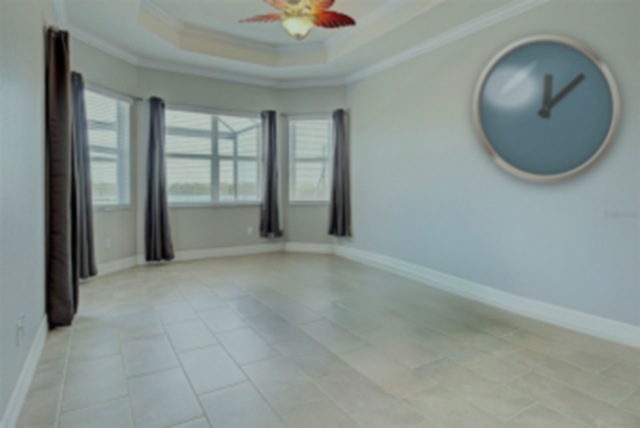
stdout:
**12:08**
